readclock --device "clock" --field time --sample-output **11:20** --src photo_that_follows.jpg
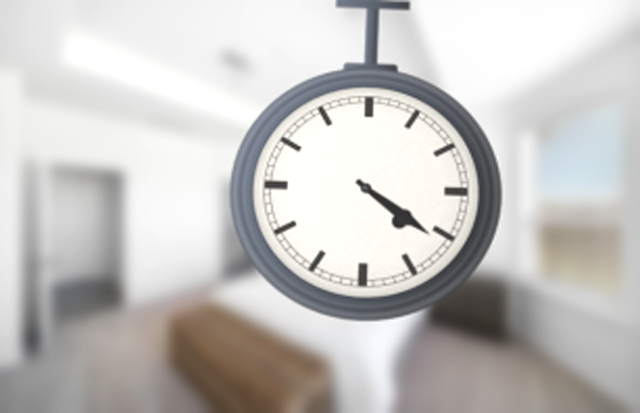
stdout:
**4:21**
